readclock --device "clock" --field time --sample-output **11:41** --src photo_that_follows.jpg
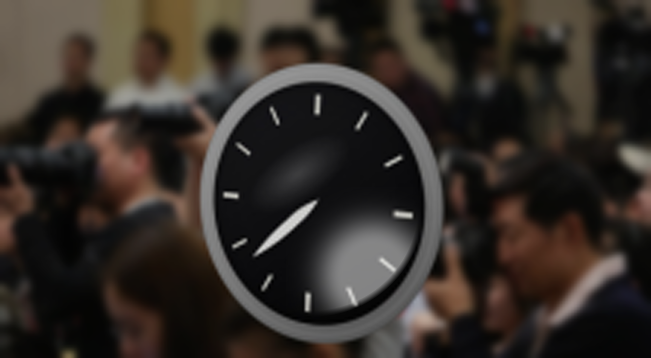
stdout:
**7:38**
